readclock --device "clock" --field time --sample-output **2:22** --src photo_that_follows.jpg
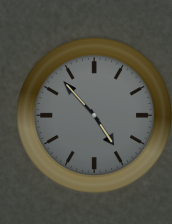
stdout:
**4:53**
